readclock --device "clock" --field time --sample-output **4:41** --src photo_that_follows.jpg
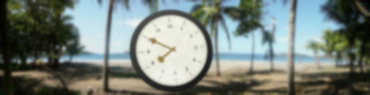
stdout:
**7:50**
